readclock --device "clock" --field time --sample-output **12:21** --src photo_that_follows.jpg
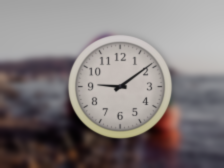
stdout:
**9:09**
